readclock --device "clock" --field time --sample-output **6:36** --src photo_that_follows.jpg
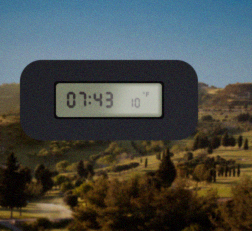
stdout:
**7:43**
